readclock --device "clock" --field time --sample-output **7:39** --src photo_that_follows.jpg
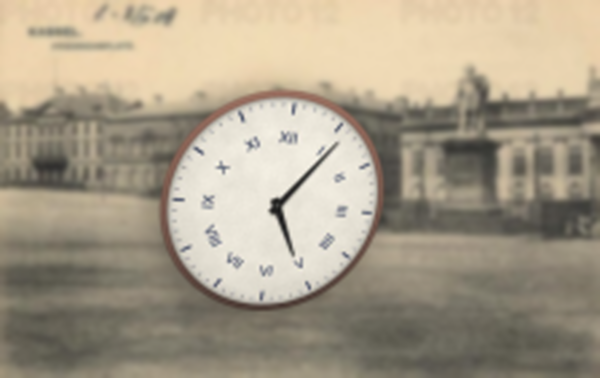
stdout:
**5:06**
